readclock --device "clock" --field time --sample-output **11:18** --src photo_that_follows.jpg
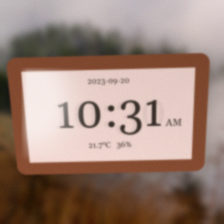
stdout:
**10:31**
